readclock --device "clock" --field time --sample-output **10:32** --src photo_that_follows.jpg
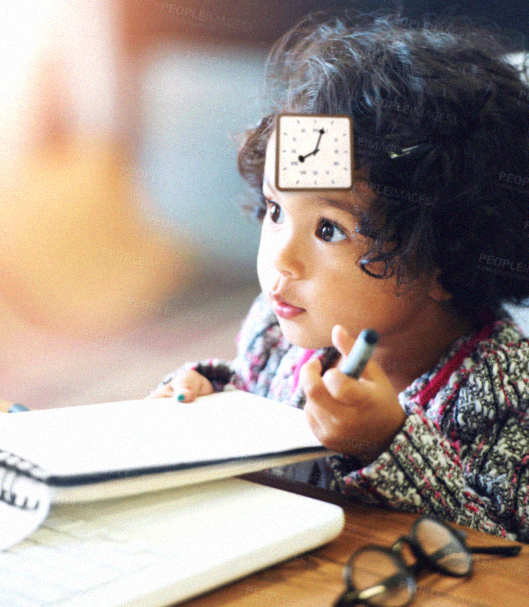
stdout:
**8:03**
